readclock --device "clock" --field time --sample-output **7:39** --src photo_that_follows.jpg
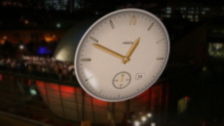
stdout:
**12:49**
